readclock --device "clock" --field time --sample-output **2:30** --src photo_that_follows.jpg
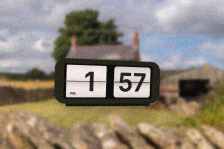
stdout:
**1:57**
